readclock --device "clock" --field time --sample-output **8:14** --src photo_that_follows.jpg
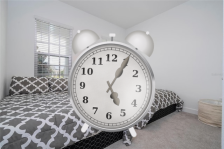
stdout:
**5:05**
